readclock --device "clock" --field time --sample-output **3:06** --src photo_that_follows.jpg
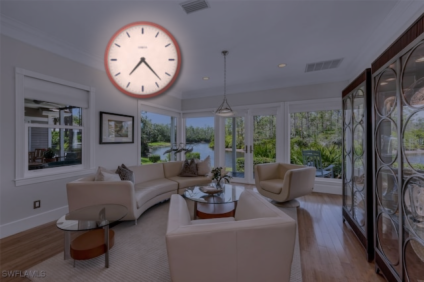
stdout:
**7:23**
